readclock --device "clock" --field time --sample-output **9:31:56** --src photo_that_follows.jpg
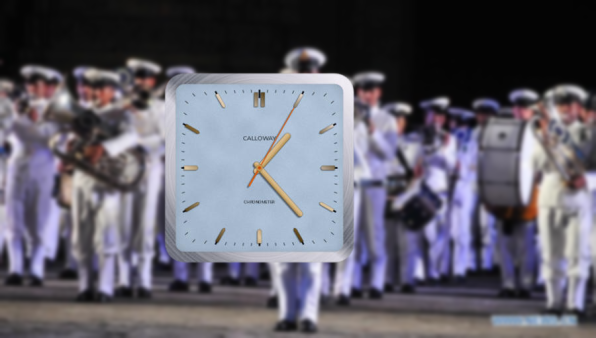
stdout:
**1:23:05**
